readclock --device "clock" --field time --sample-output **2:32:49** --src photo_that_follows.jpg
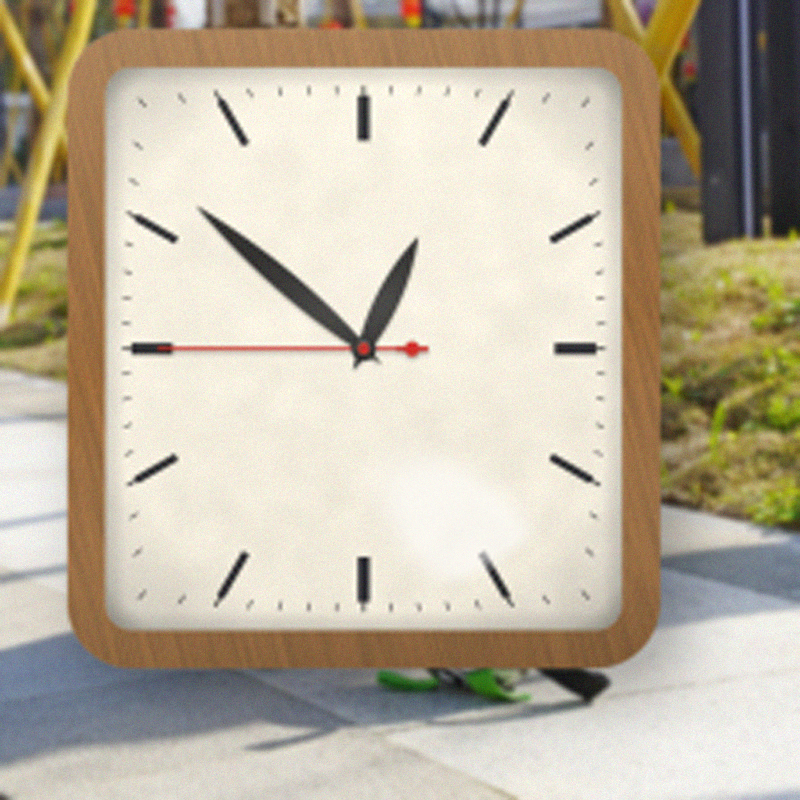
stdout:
**12:51:45**
